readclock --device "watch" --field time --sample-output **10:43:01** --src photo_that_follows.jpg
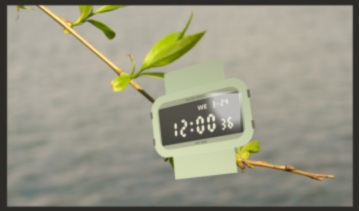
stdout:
**12:00:36**
